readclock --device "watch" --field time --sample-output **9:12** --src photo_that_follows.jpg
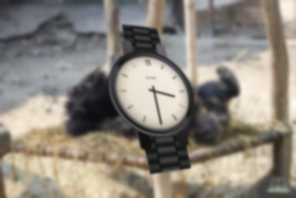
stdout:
**3:30**
